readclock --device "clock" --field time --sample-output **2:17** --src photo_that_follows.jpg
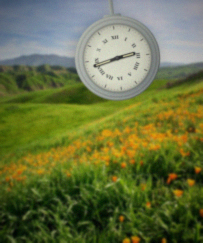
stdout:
**2:43**
